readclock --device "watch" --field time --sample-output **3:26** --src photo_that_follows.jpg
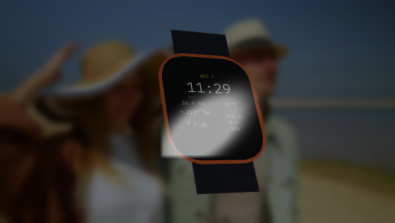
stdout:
**11:29**
